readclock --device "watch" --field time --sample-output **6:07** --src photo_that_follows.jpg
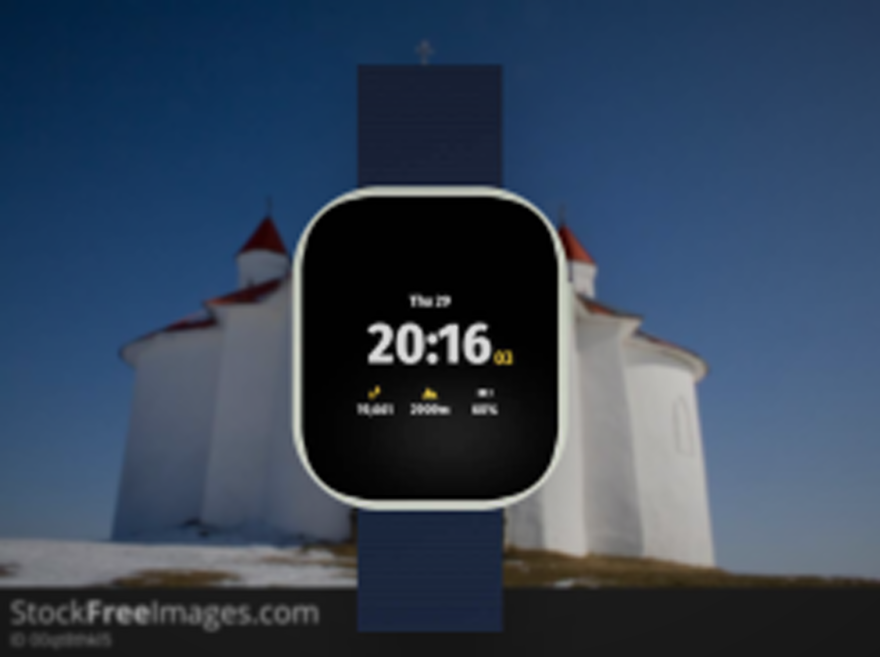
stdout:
**20:16**
